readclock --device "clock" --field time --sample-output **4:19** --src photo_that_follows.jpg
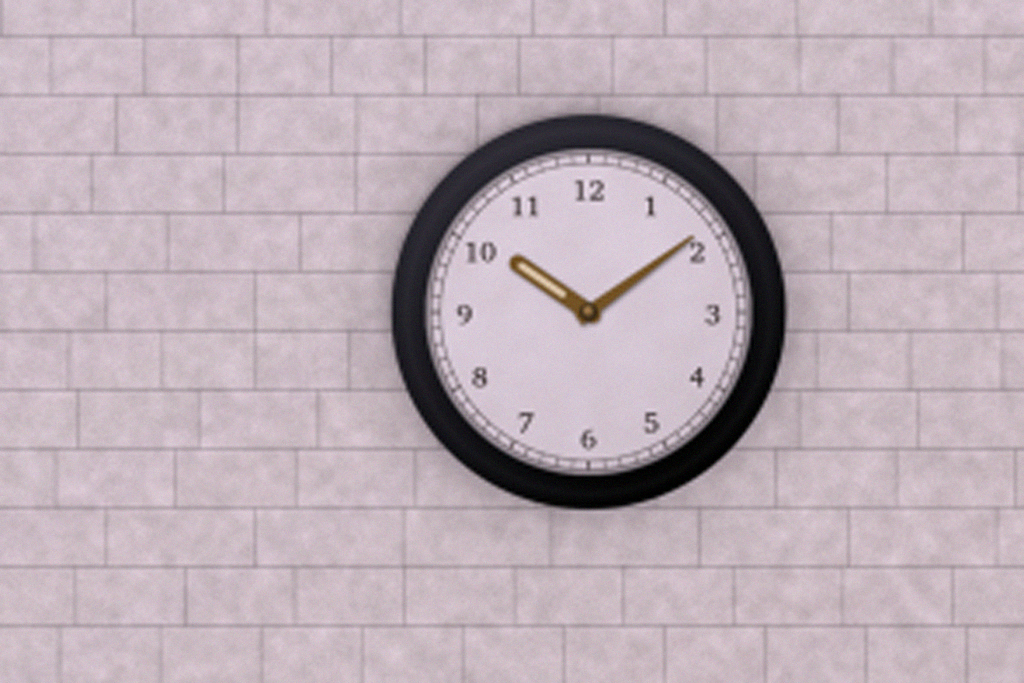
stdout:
**10:09**
